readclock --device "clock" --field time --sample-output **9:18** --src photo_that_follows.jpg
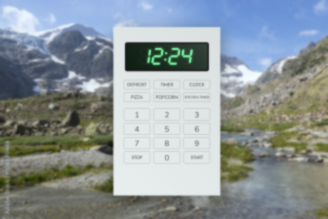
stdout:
**12:24**
